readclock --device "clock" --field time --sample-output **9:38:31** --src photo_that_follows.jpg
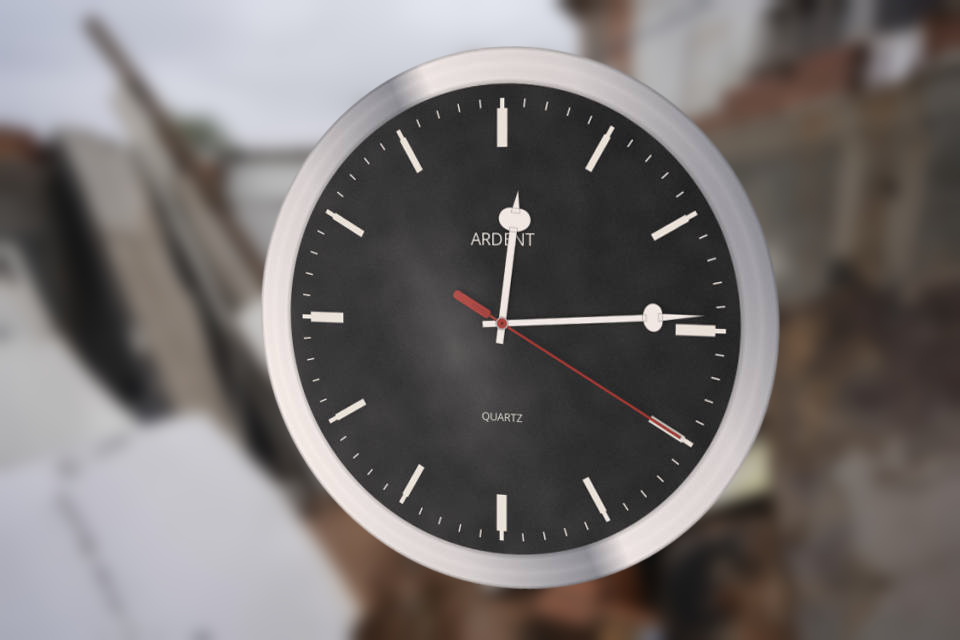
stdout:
**12:14:20**
